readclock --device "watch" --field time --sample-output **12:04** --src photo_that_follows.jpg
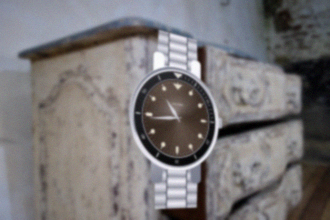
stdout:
**10:44**
